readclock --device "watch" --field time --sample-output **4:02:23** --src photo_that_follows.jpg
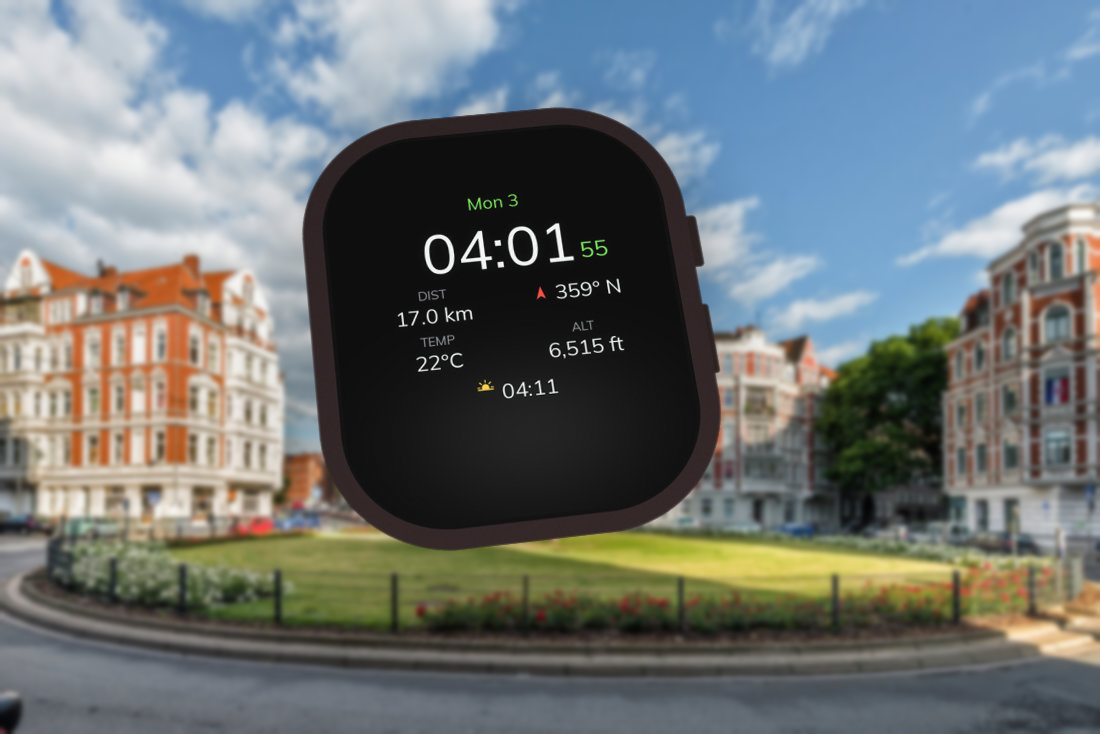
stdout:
**4:01:55**
